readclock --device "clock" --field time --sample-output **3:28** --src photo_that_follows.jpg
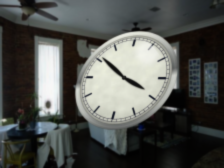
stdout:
**3:51**
